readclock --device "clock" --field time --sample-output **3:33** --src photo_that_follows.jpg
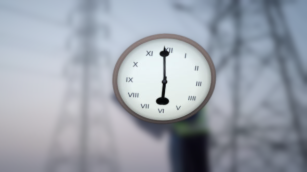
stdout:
**5:59**
